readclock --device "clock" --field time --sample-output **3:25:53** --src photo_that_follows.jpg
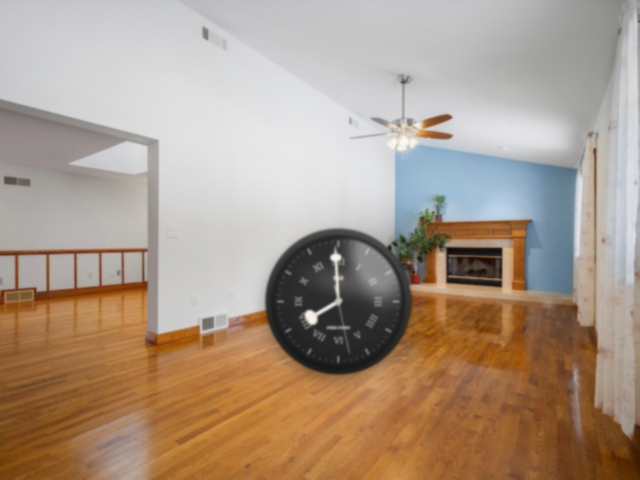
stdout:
**7:59:28**
